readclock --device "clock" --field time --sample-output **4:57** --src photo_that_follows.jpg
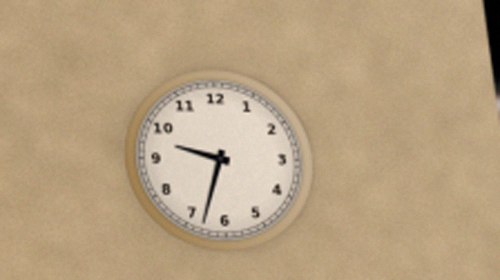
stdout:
**9:33**
